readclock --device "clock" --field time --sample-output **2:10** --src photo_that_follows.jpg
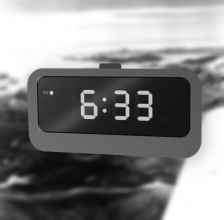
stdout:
**6:33**
